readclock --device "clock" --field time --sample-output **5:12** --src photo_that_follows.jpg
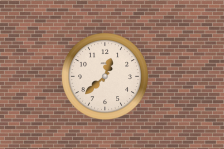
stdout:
**12:38**
